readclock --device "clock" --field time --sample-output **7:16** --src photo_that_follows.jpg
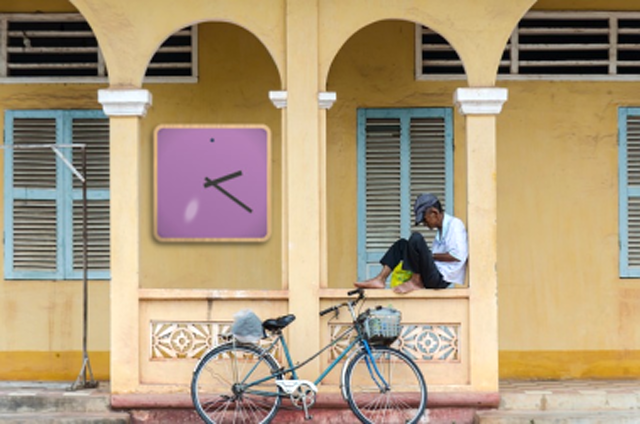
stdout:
**2:21**
